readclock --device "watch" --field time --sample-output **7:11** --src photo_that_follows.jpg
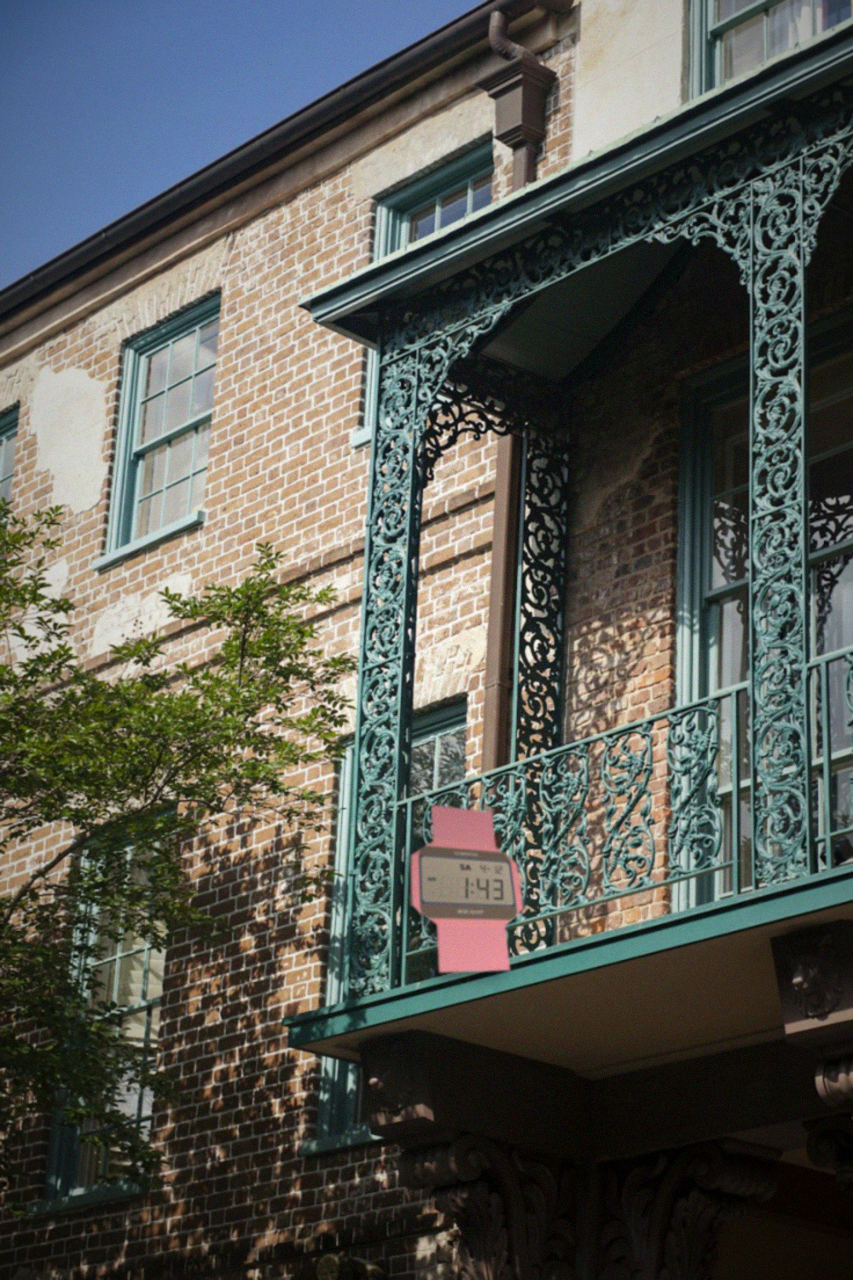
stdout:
**1:43**
